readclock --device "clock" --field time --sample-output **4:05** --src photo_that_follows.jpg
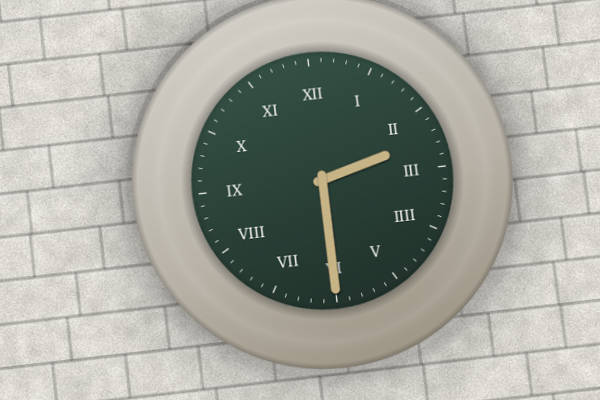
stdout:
**2:30**
